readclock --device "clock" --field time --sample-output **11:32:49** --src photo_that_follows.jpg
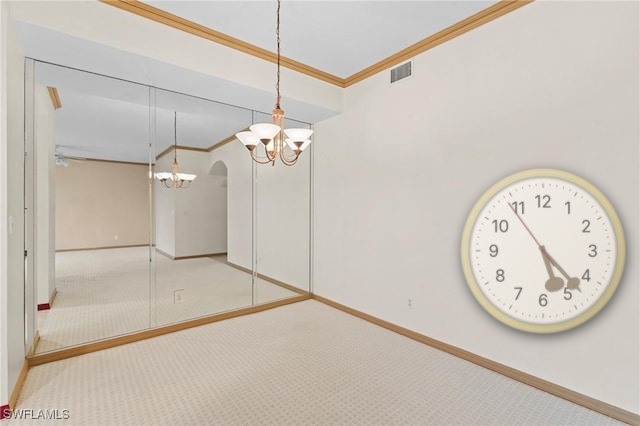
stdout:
**5:22:54**
